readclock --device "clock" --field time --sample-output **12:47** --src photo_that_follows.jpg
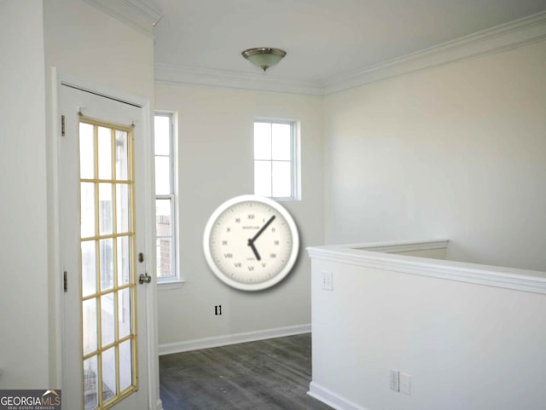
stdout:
**5:07**
